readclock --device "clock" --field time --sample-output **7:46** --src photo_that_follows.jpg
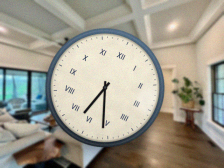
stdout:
**6:26**
